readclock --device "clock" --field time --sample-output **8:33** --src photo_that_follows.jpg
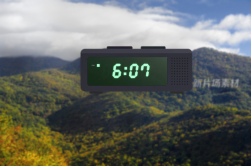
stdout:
**6:07**
